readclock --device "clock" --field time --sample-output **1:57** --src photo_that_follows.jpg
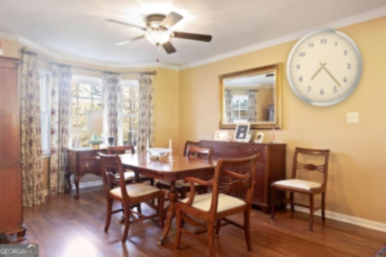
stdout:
**7:23**
